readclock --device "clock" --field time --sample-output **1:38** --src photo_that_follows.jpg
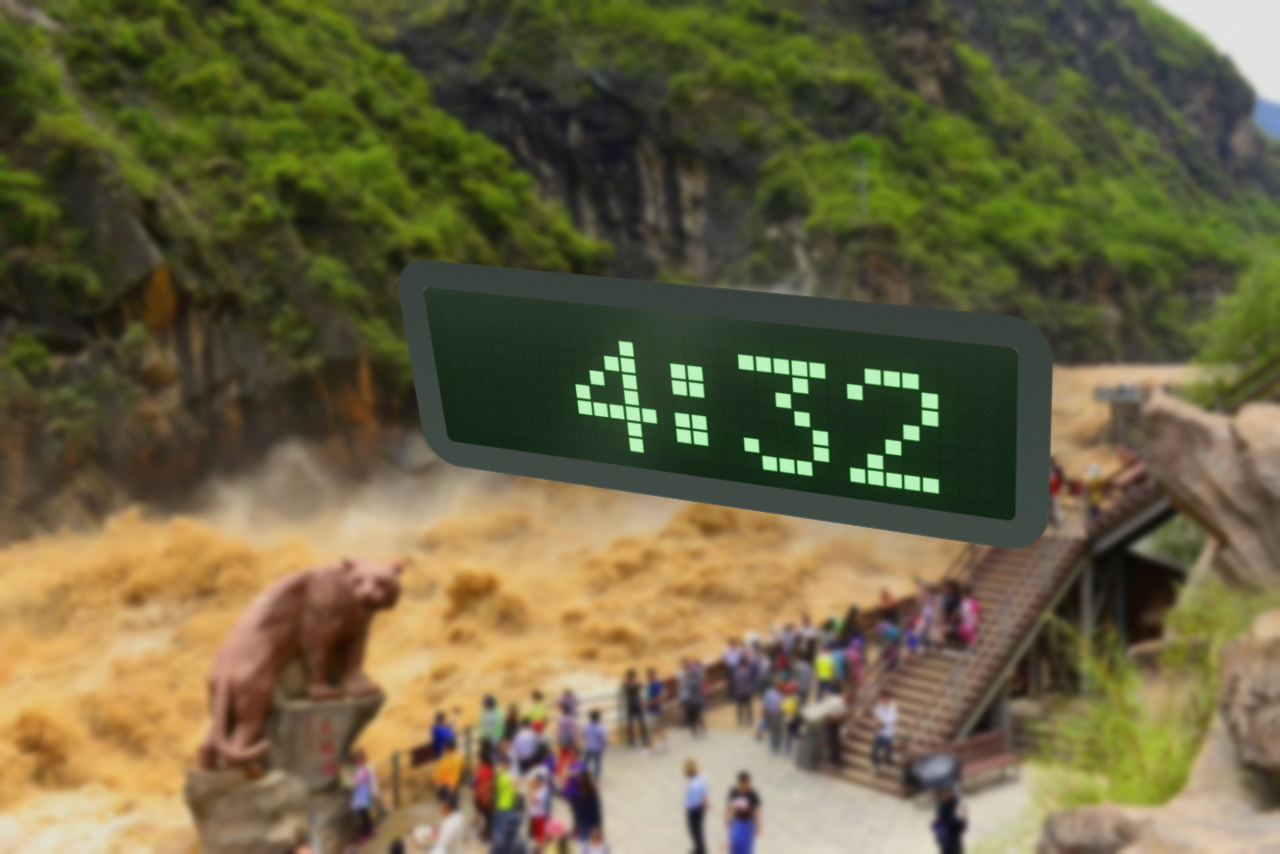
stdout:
**4:32**
